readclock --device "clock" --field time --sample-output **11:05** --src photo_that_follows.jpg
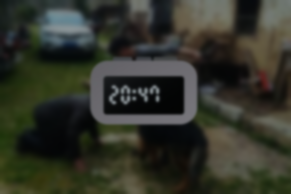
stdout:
**20:47**
